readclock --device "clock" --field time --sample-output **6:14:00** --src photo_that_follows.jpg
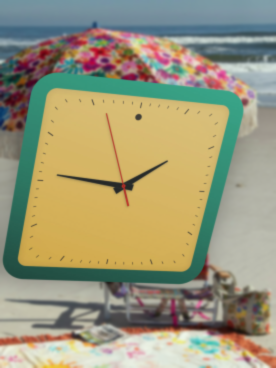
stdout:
**1:45:56**
